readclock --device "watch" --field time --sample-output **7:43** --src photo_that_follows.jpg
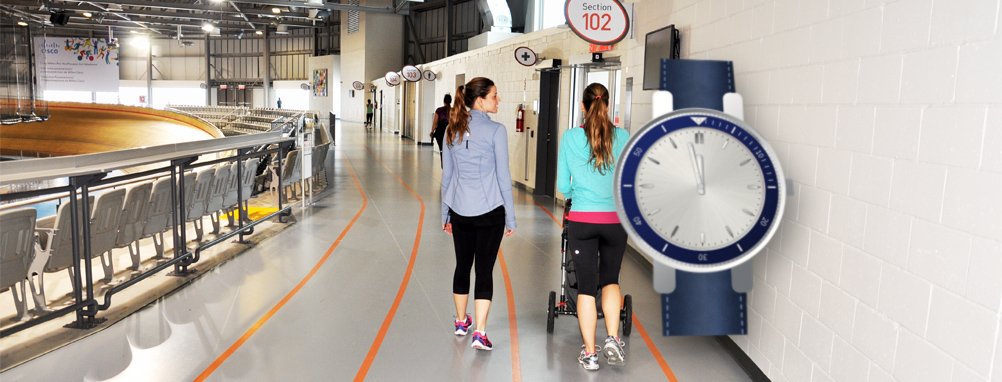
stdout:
**11:58**
